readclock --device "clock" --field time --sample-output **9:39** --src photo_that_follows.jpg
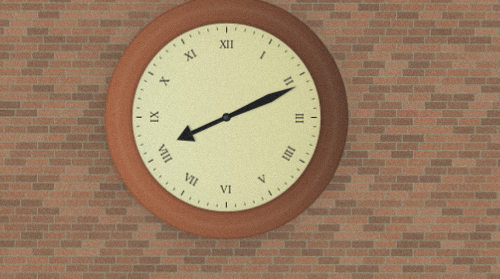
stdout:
**8:11**
